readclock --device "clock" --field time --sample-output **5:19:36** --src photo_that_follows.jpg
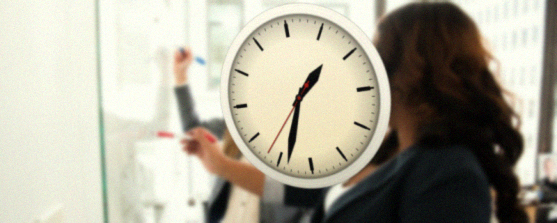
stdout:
**1:33:37**
